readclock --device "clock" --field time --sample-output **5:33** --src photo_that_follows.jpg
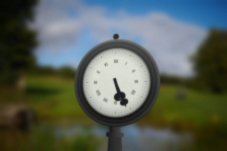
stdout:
**5:26**
